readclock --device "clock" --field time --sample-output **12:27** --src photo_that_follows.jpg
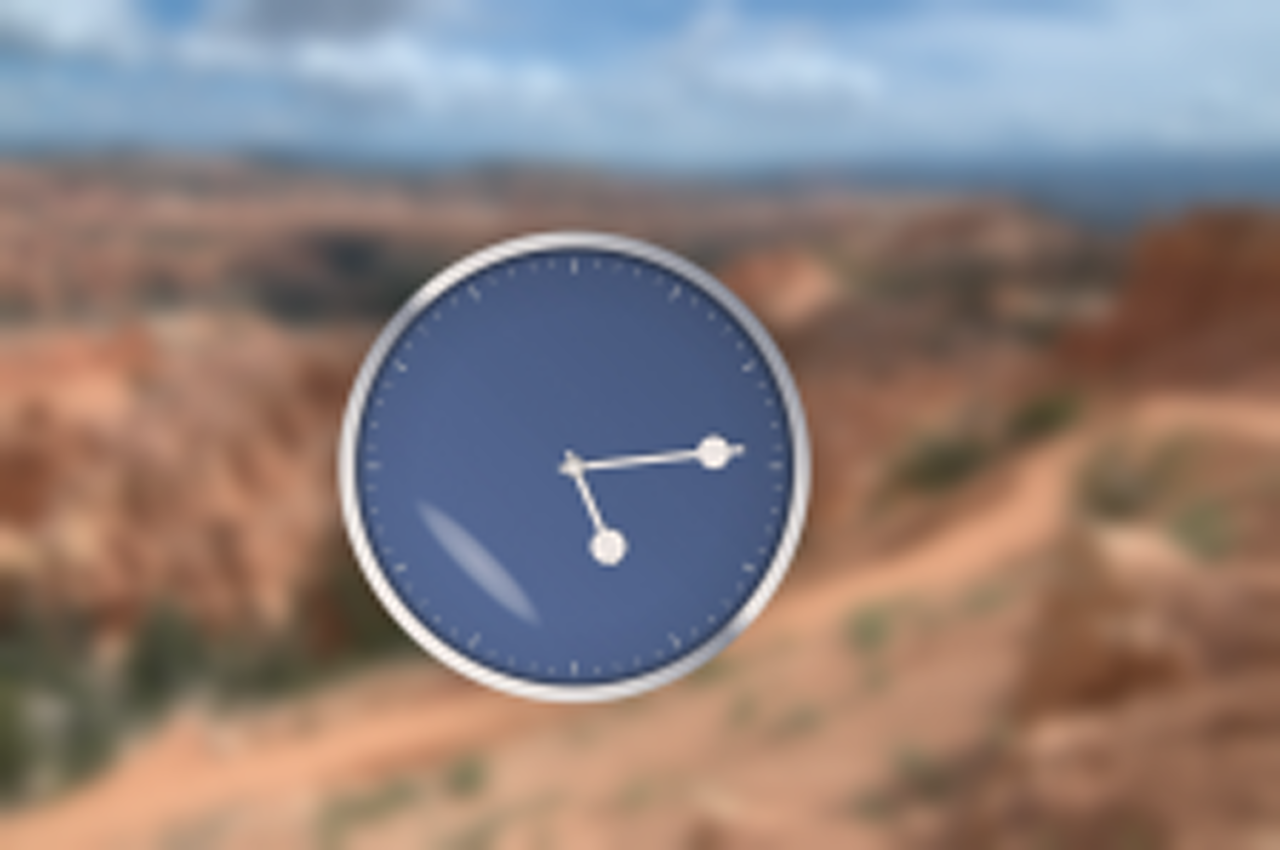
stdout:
**5:14**
